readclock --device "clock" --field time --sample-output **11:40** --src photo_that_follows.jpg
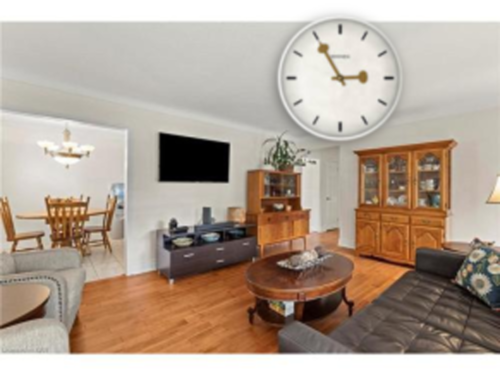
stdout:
**2:55**
